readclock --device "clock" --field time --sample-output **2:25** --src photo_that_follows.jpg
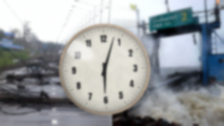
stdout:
**6:03**
